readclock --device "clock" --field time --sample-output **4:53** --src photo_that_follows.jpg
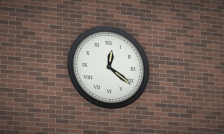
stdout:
**12:21**
